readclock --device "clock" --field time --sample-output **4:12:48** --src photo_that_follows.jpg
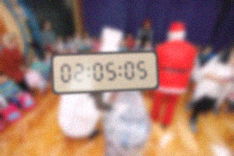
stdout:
**2:05:05**
